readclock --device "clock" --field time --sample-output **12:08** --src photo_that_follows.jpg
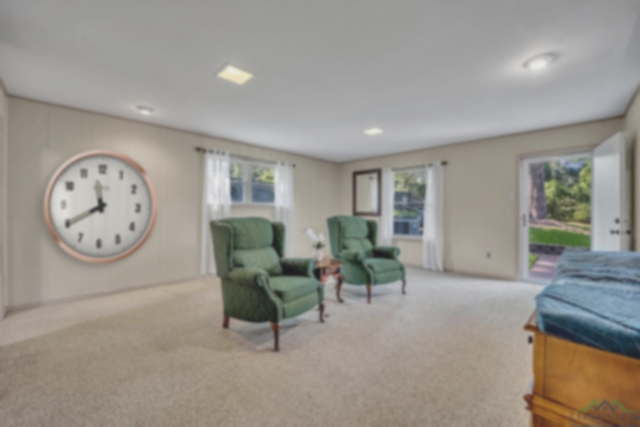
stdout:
**11:40**
